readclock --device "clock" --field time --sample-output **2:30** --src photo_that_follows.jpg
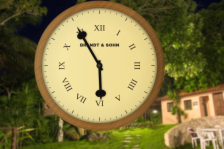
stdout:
**5:55**
